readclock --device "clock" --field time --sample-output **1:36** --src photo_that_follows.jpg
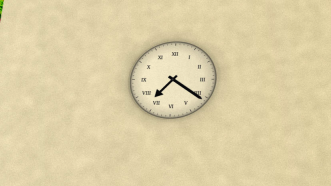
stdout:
**7:21**
